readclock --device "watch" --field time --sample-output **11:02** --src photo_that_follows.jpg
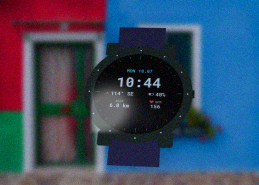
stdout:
**10:44**
